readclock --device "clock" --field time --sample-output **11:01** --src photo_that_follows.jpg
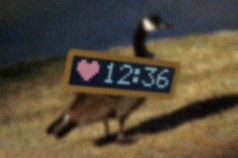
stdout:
**12:36**
